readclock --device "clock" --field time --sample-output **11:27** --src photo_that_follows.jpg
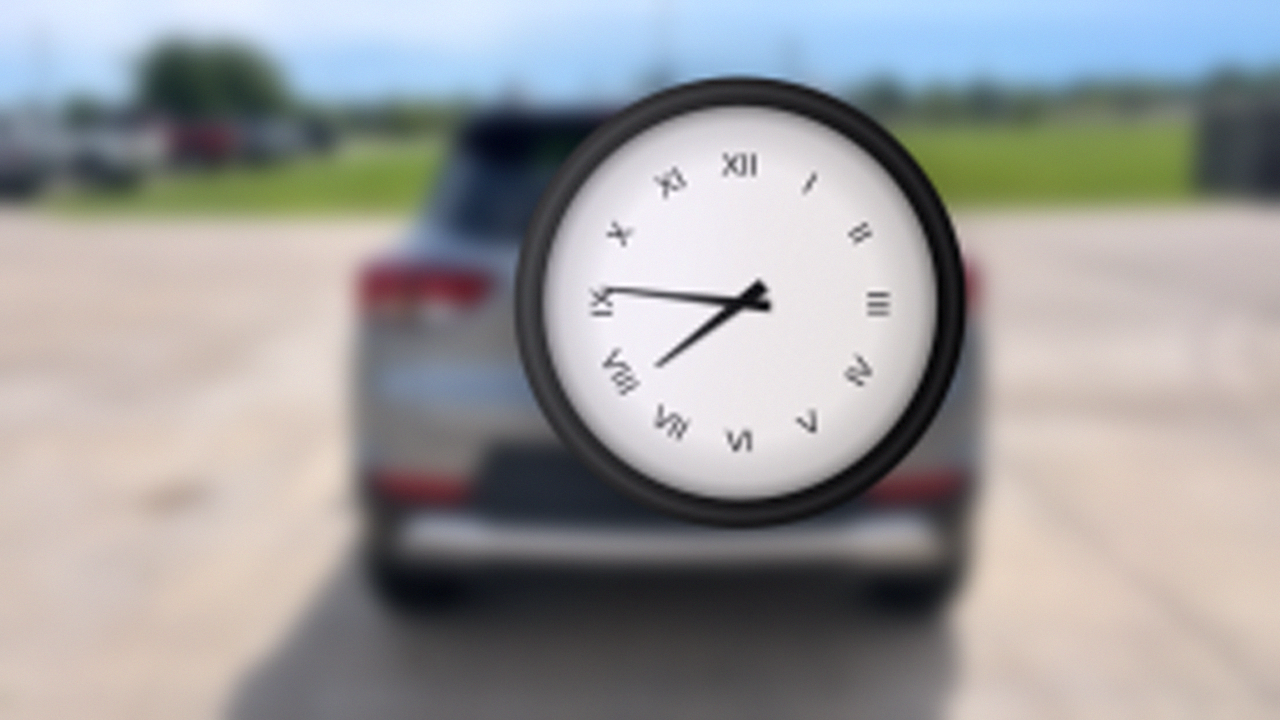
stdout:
**7:46**
